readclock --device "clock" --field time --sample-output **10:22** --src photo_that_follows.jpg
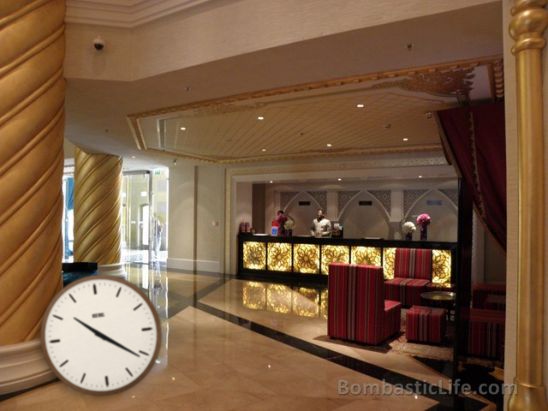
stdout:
**10:21**
